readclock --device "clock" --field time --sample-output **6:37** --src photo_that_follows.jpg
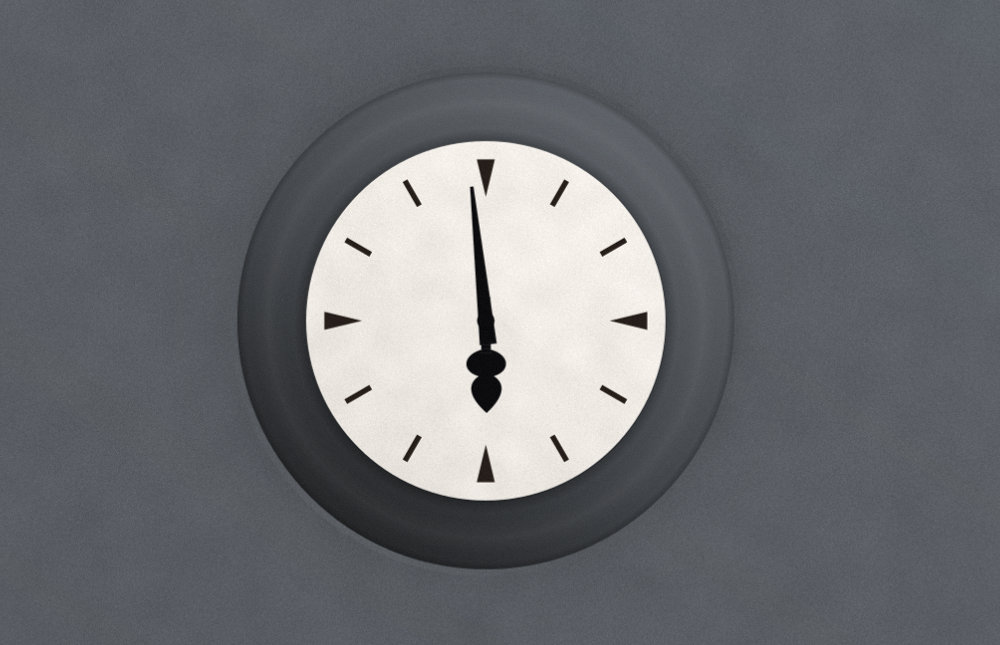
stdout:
**5:59**
